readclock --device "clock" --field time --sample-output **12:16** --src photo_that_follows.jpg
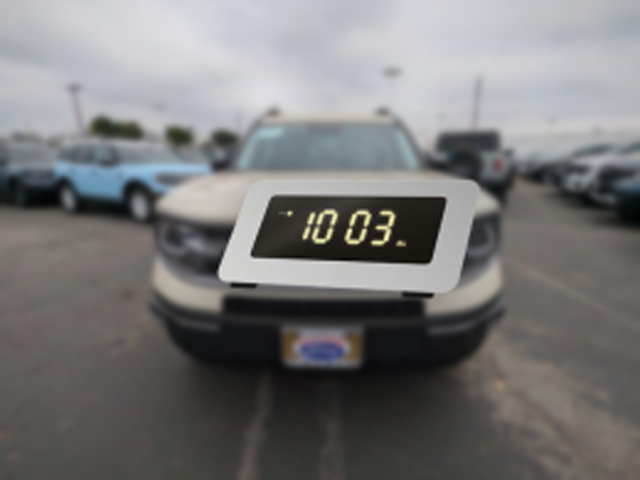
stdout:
**10:03**
